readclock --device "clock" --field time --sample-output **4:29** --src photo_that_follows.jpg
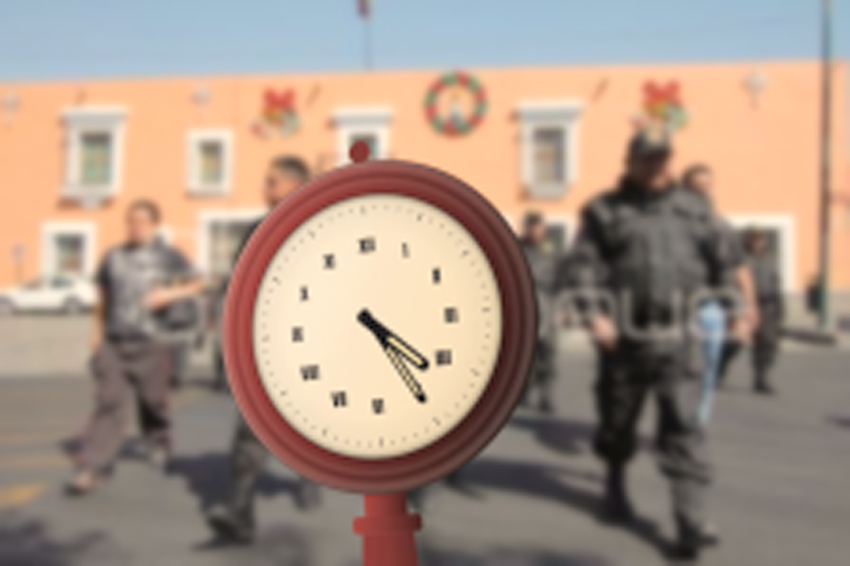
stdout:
**4:25**
